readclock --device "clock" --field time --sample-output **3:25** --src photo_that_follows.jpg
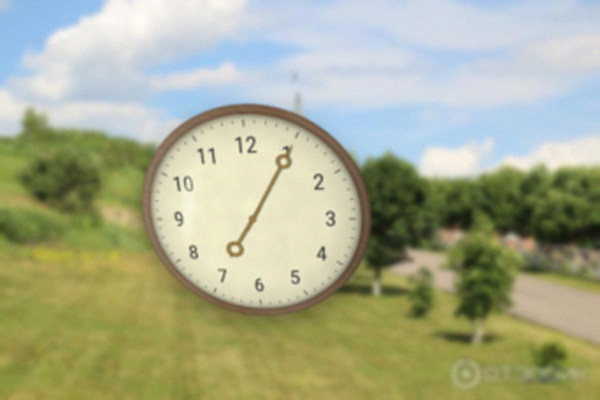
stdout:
**7:05**
